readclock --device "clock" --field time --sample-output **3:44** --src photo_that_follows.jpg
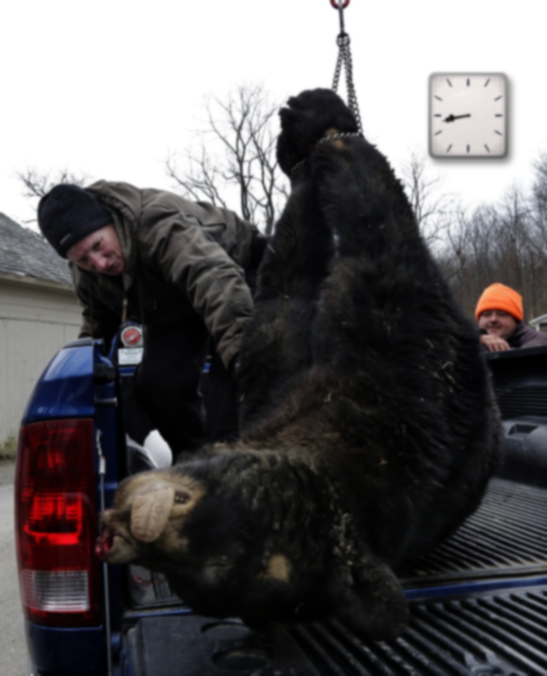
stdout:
**8:43**
